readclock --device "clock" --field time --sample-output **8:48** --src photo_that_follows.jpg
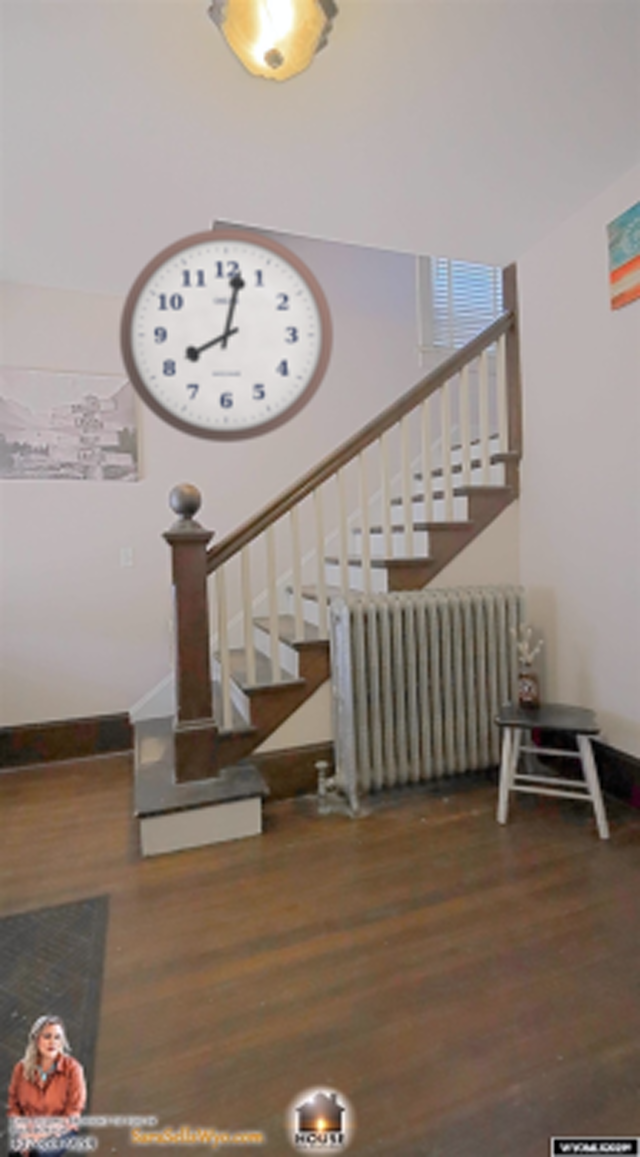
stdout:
**8:02**
